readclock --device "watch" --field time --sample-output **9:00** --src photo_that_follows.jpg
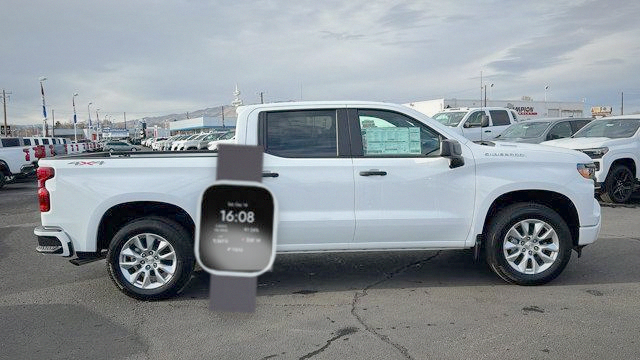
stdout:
**16:08**
